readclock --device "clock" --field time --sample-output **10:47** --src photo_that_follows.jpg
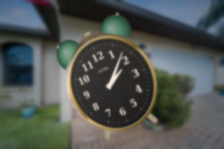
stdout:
**2:08**
